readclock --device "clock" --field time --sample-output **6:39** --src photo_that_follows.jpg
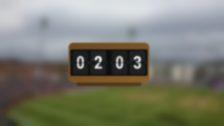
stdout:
**2:03**
